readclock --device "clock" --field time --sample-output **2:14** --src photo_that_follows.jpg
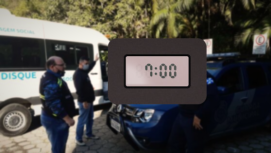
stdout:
**7:00**
